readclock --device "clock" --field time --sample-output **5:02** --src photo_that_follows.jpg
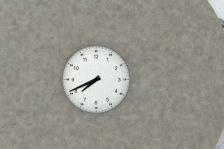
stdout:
**7:41**
